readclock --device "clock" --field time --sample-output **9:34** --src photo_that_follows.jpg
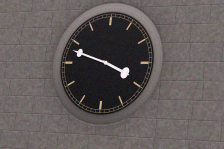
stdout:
**3:48**
